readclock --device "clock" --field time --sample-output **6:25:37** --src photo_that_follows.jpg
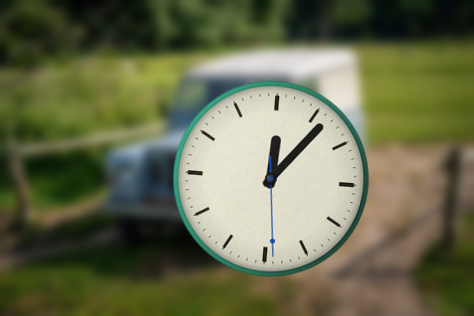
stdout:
**12:06:29**
